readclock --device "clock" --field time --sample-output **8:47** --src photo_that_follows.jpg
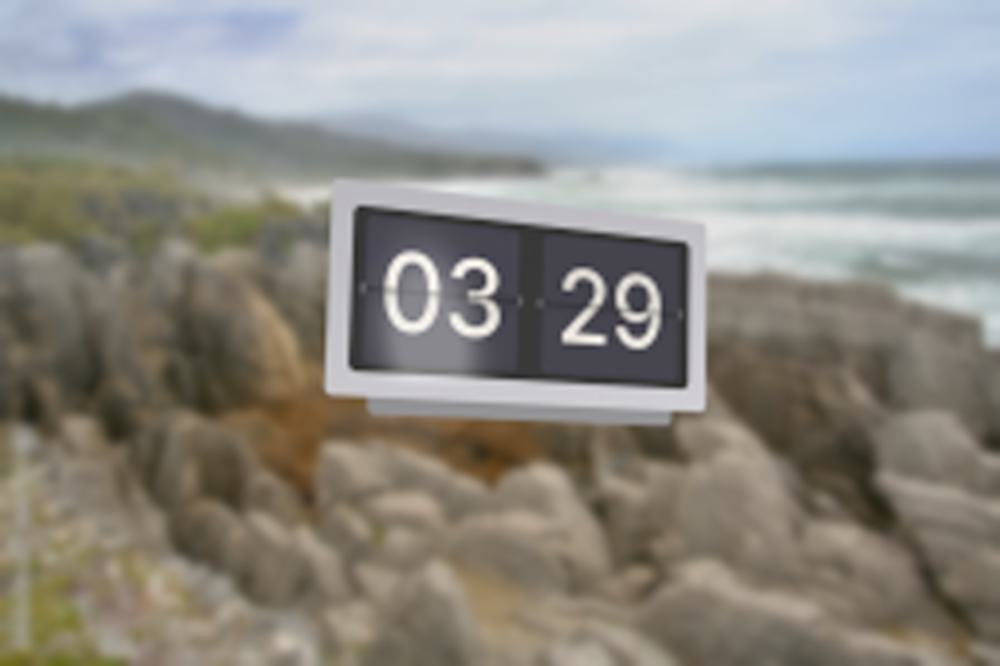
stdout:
**3:29**
